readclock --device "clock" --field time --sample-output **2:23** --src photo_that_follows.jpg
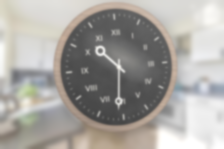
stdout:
**10:31**
